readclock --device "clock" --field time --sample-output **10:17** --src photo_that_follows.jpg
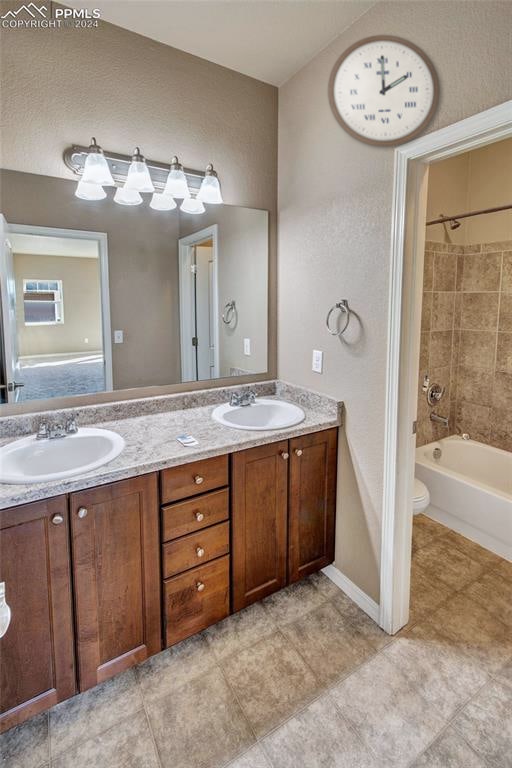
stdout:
**2:00**
